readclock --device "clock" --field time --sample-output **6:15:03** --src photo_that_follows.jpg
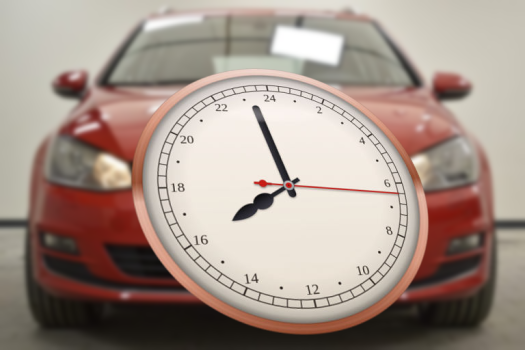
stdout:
**15:58:16**
